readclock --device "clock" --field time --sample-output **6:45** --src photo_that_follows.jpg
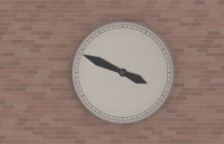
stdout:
**3:49**
